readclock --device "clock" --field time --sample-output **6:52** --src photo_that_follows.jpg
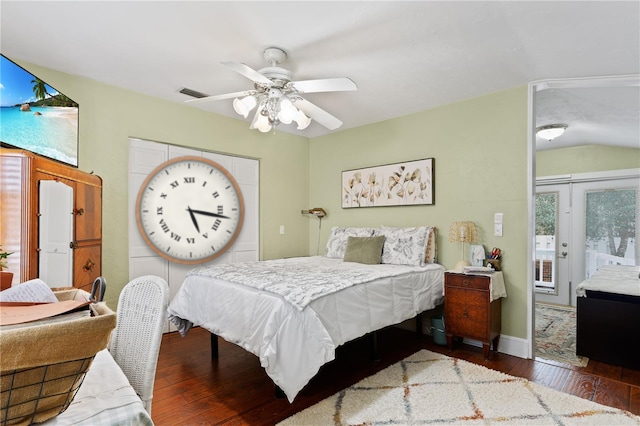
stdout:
**5:17**
